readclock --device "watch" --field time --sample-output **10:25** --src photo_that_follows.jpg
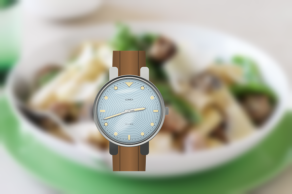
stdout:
**2:42**
